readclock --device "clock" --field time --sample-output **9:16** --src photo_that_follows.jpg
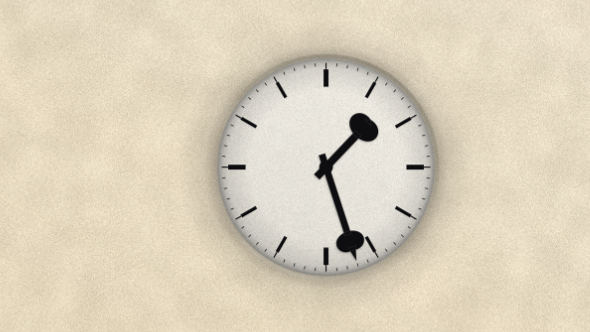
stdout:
**1:27**
